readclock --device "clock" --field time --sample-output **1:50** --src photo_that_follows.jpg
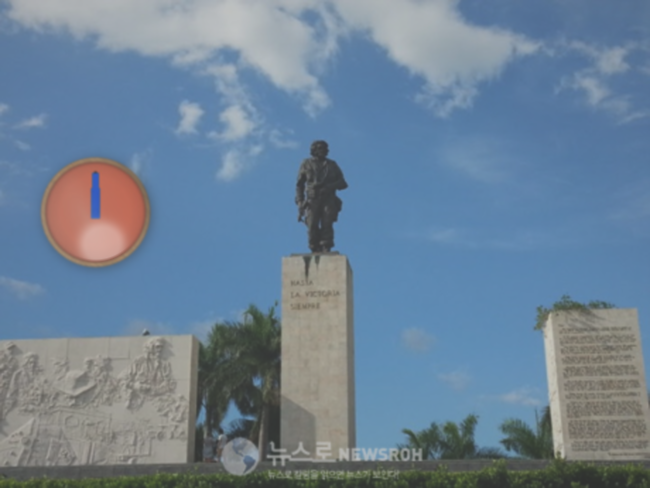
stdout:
**12:00**
